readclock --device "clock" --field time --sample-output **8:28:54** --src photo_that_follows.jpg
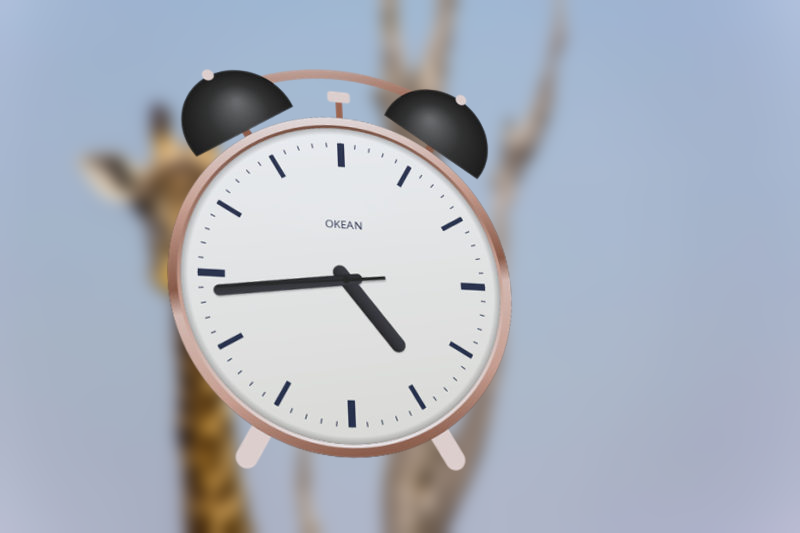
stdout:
**4:43:44**
